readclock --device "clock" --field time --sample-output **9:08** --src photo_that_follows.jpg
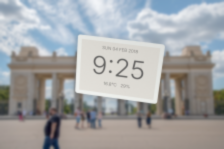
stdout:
**9:25**
